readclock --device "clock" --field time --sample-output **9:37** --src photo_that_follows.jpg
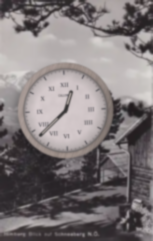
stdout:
**12:38**
